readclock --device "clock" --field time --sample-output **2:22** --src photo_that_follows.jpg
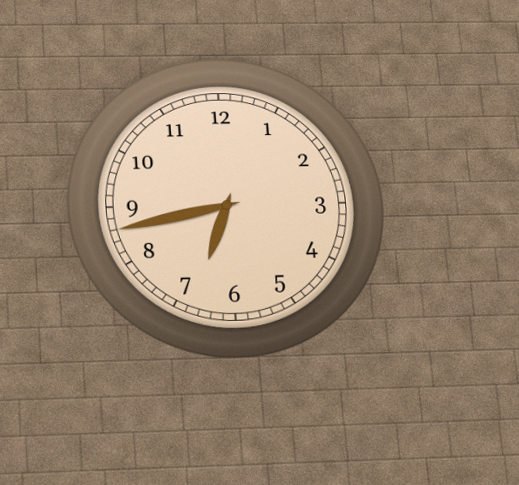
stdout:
**6:43**
